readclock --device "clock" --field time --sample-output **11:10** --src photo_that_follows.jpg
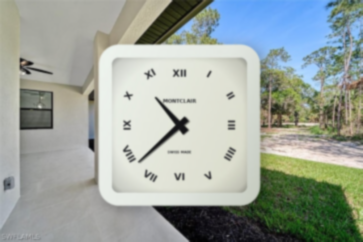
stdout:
**10:38**
